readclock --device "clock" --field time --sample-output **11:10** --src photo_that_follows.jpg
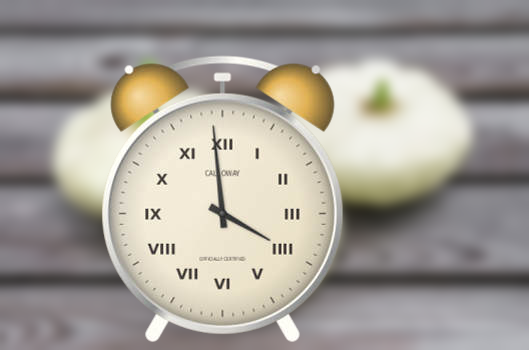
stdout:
**3:59**
